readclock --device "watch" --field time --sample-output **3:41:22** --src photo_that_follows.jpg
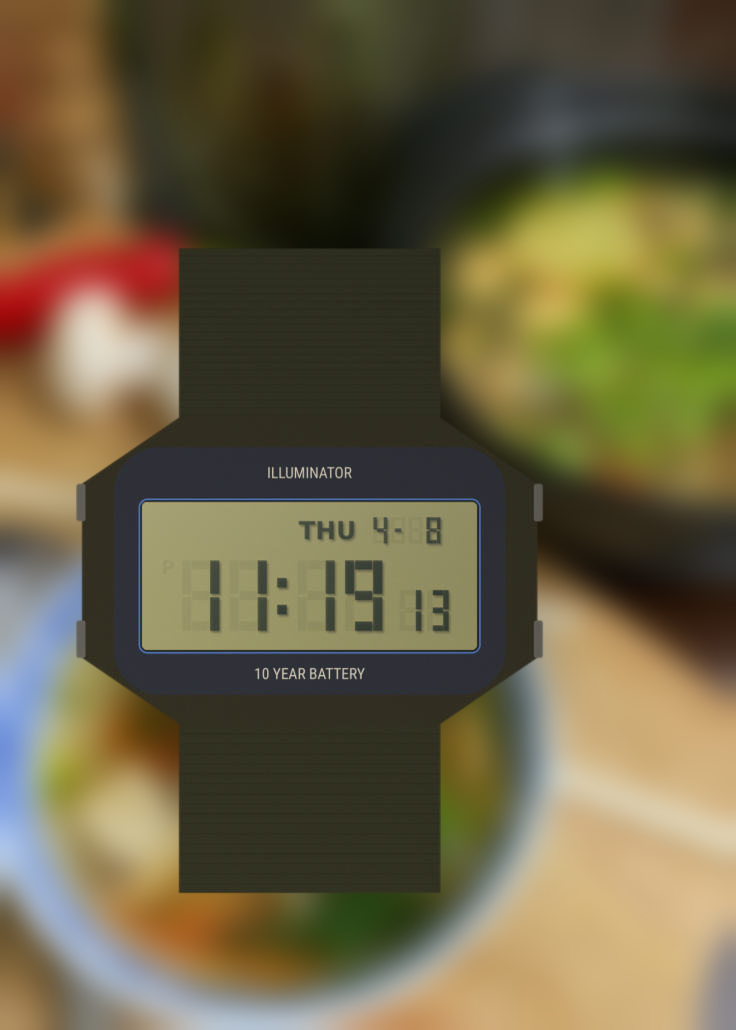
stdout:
**11:19:13**
